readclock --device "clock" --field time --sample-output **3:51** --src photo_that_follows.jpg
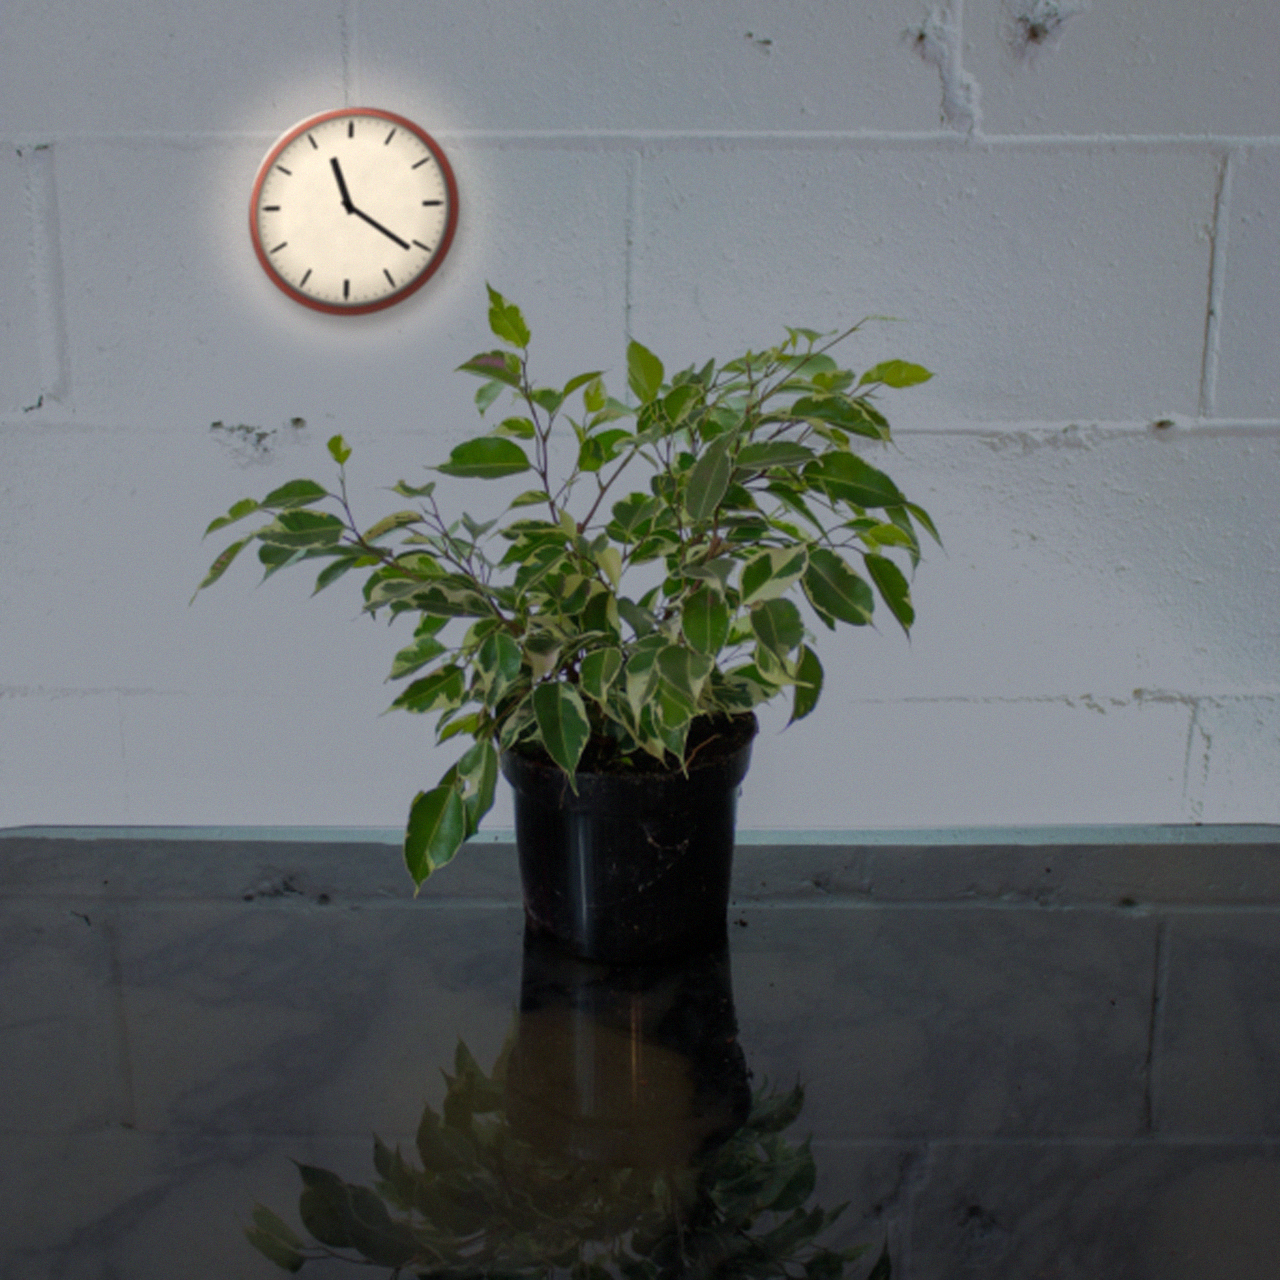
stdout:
**11:21**
